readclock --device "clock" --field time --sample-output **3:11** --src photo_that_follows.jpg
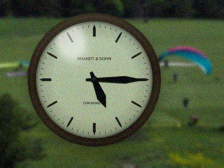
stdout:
**5:15**
